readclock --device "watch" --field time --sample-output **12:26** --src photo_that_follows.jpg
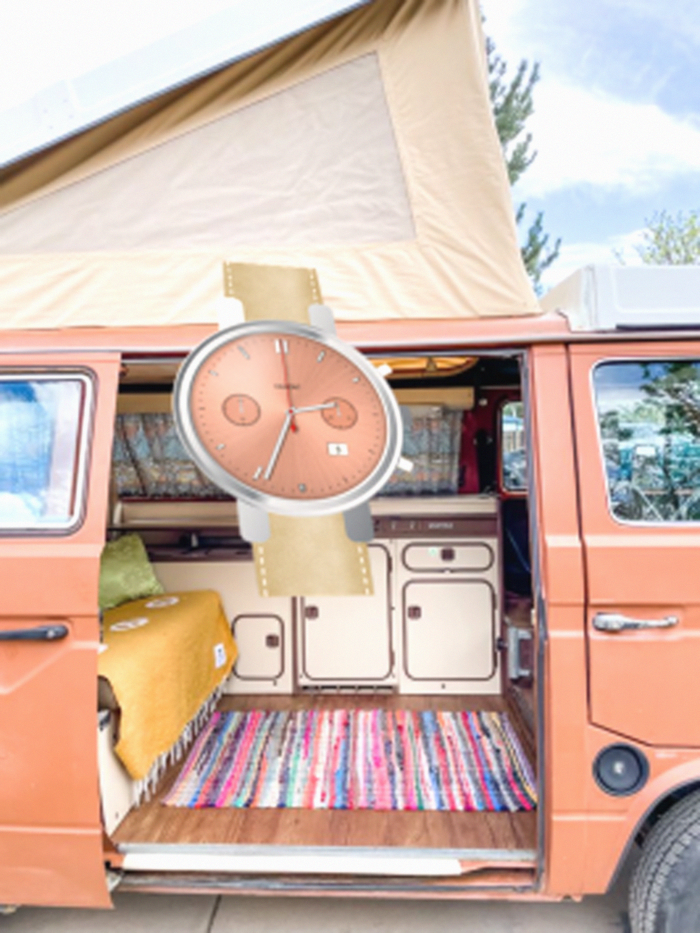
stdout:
**2:34**
